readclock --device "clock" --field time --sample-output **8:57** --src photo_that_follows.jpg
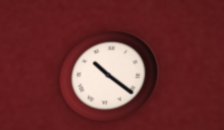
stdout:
**10:21**
